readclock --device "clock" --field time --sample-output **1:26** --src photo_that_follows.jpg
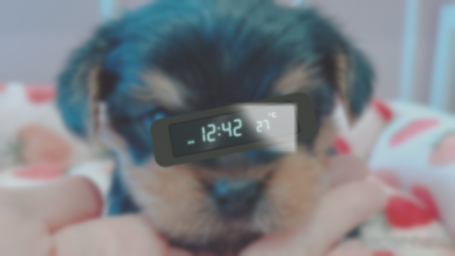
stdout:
**12:42**
